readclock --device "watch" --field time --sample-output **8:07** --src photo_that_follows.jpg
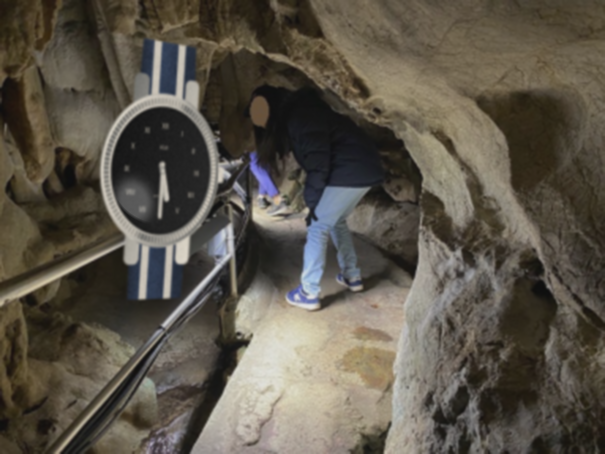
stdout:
**5:30**
